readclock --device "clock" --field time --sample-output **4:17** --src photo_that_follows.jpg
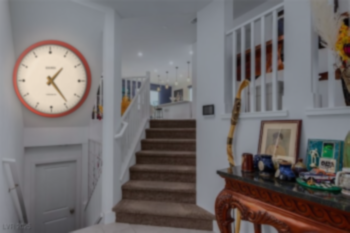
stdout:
**1:24**
